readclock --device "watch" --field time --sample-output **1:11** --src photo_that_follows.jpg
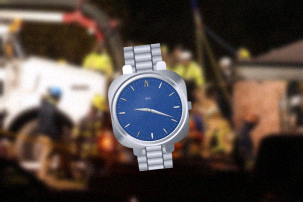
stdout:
**9:19**
